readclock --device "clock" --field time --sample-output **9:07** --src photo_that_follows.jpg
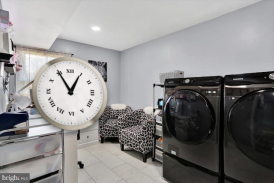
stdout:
**12:55**
